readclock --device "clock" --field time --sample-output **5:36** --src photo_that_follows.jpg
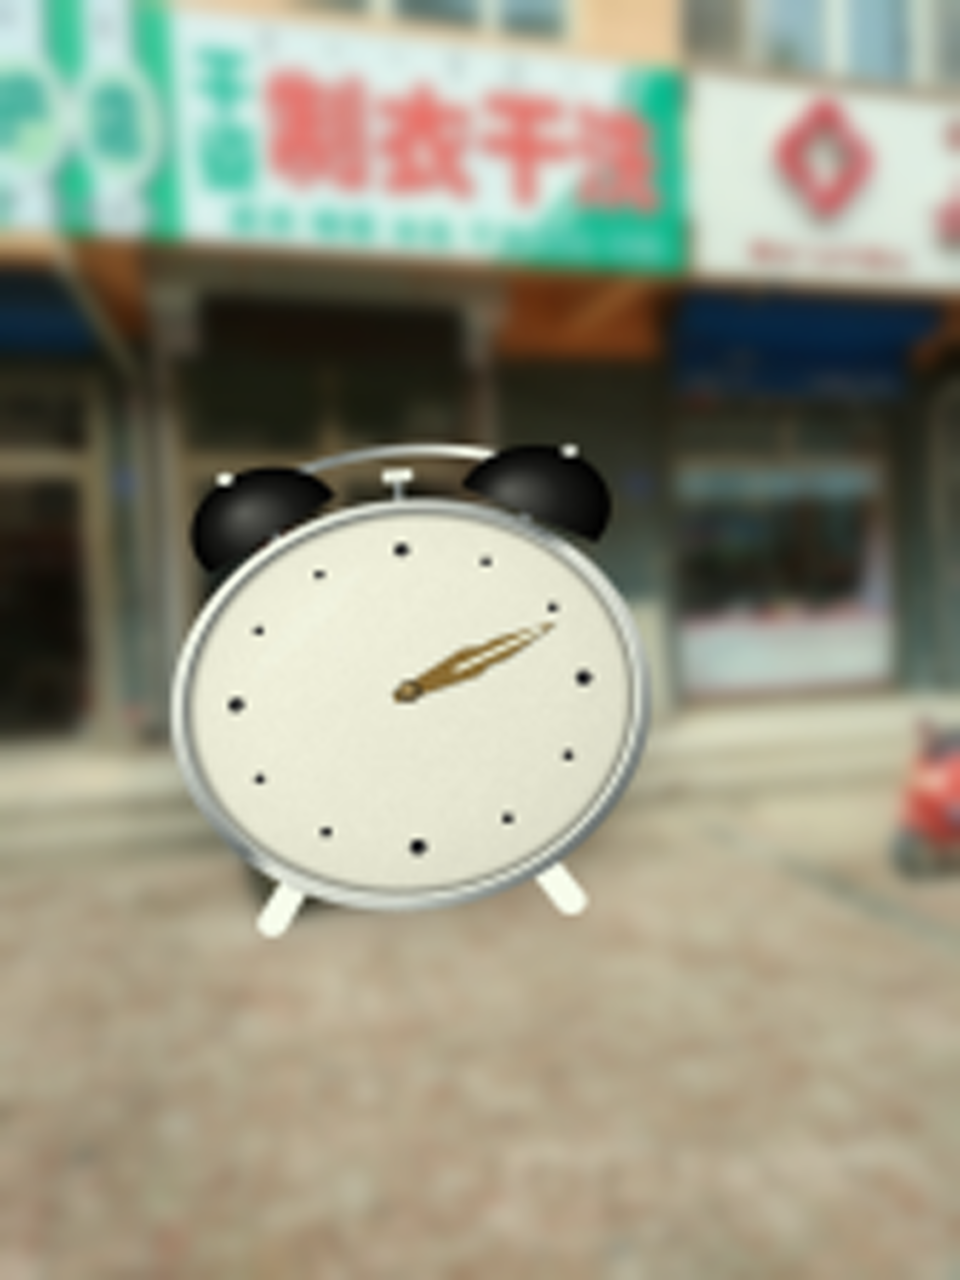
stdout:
**2:11**
